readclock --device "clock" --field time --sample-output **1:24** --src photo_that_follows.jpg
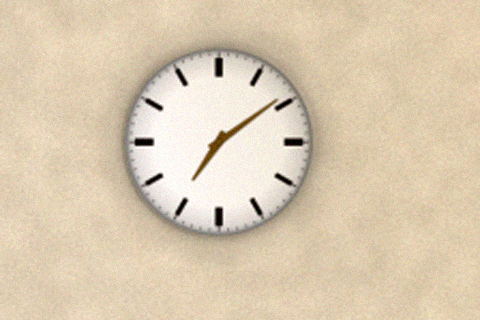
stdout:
**7:09**
